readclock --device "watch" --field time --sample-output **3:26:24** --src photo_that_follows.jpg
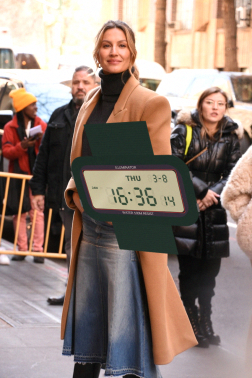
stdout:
**16:36:14**
